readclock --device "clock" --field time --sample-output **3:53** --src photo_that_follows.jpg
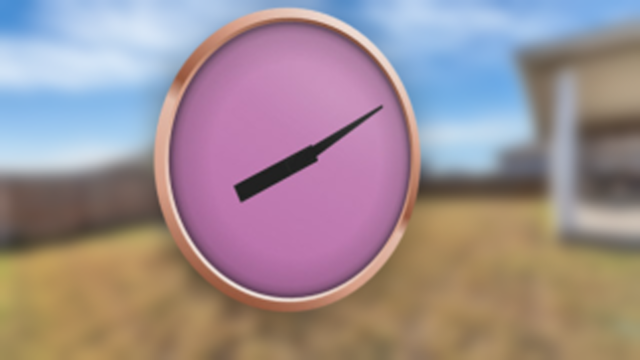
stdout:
**8:10**
